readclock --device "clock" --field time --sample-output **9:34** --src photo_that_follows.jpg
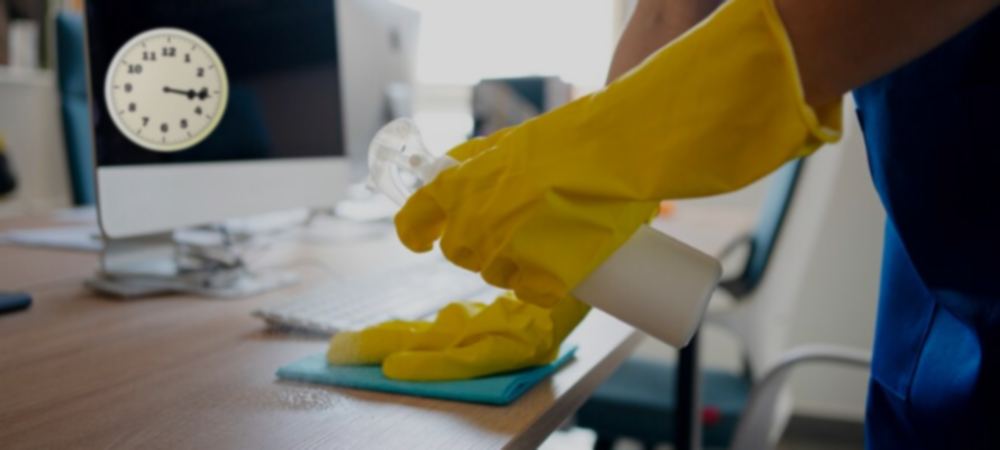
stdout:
**3:16**
